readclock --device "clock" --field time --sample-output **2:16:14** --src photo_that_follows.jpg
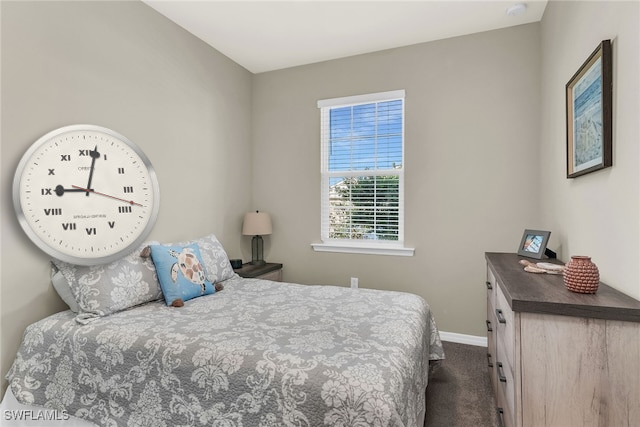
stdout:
**9:02:18**
